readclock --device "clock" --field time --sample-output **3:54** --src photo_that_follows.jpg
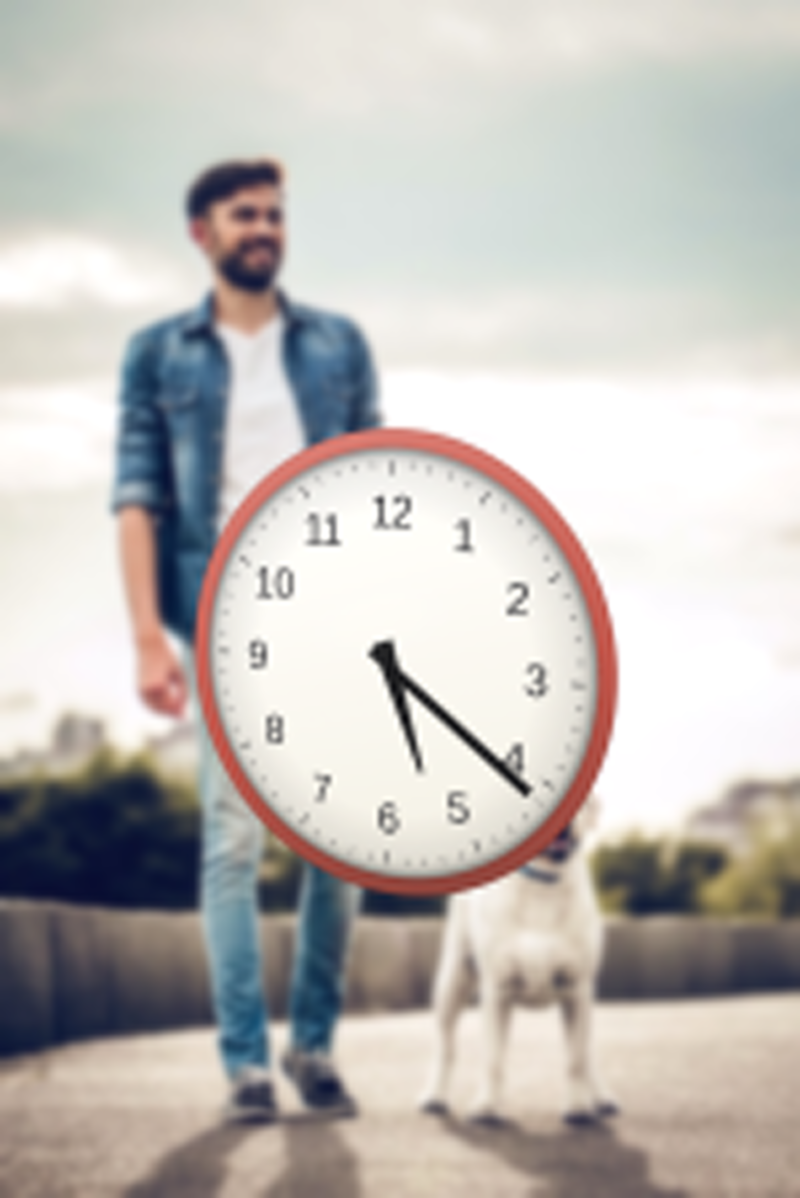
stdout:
**5:21**
